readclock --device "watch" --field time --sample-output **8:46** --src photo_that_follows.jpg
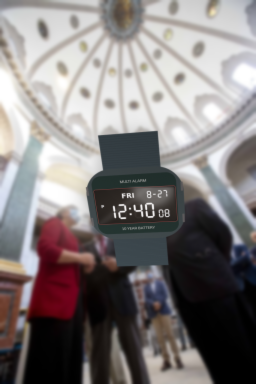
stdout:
**12:40**
